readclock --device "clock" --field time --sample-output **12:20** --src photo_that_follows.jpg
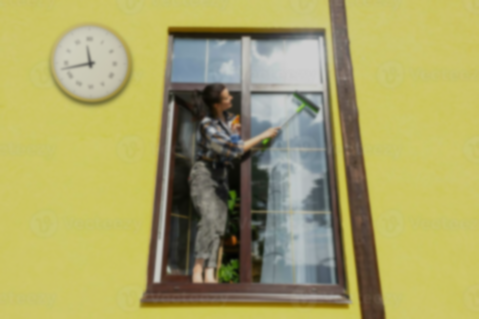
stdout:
**11:43**
